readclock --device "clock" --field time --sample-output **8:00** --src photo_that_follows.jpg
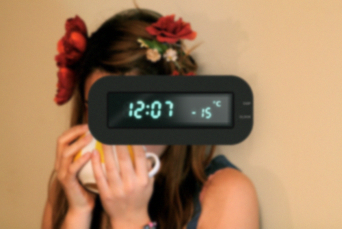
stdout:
**12:07**
